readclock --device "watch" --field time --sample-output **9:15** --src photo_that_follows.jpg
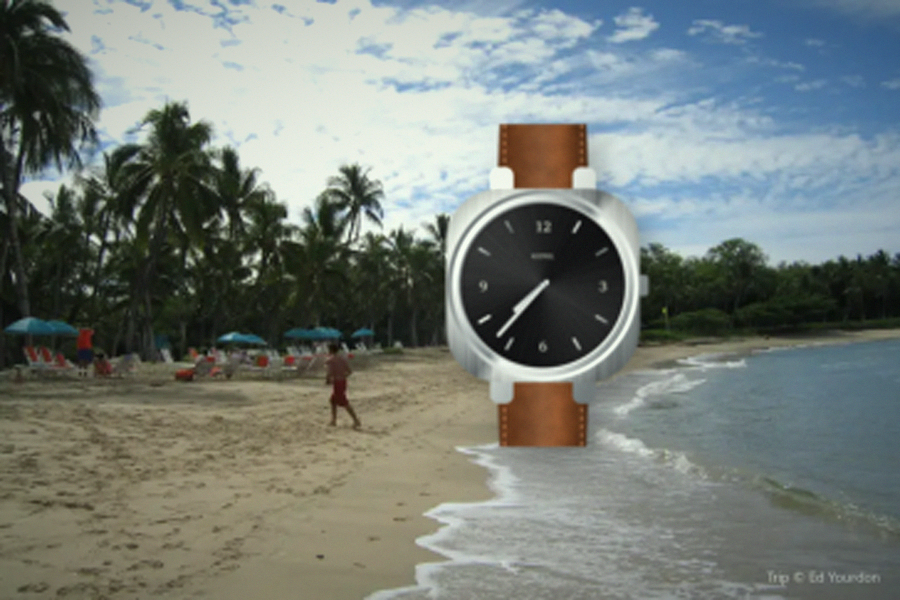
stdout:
**7:37**
